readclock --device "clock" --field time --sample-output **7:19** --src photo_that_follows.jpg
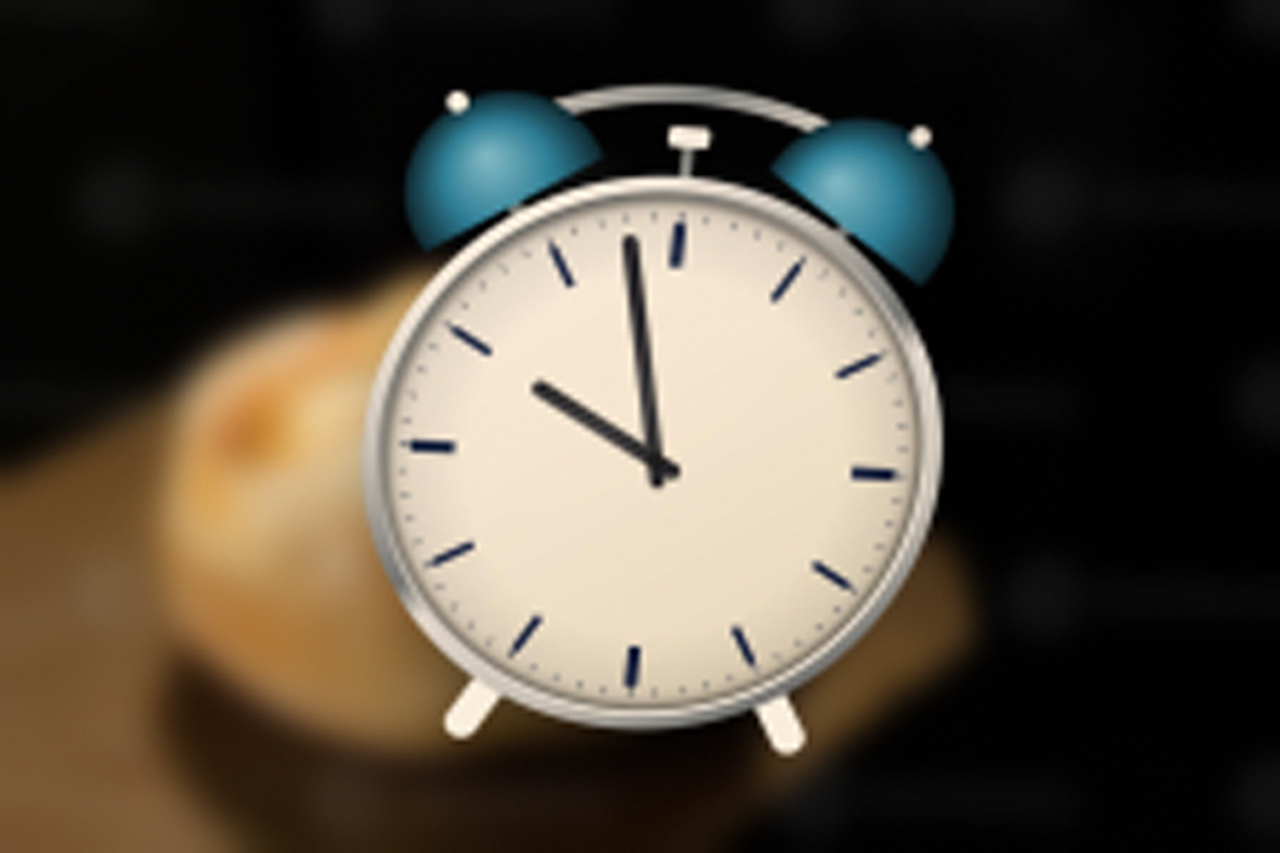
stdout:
**9:58**
